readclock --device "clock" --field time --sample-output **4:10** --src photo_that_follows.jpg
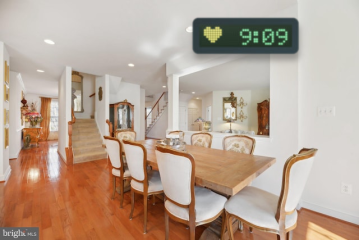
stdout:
**9:09**
